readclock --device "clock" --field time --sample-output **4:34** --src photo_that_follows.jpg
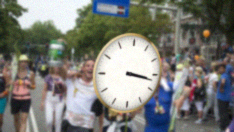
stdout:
**3:17**
